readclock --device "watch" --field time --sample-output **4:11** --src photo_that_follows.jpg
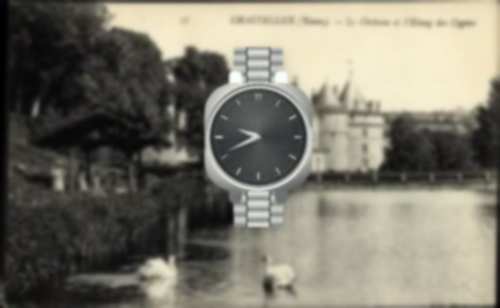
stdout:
**9:41**
